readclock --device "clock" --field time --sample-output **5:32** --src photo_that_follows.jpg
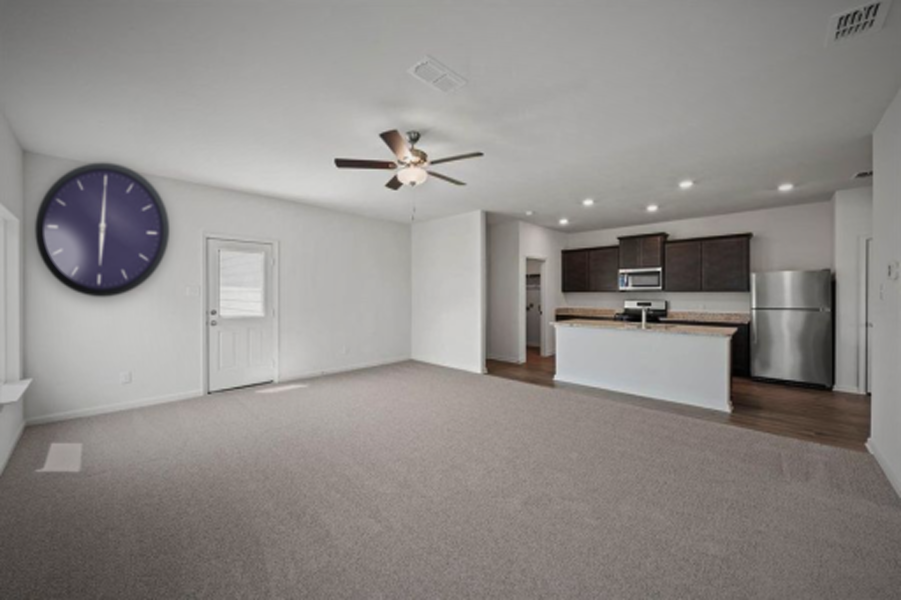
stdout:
**6:00**
